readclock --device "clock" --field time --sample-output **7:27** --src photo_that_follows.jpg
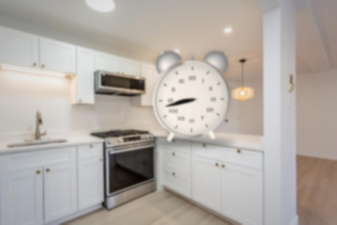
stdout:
**8:43**
